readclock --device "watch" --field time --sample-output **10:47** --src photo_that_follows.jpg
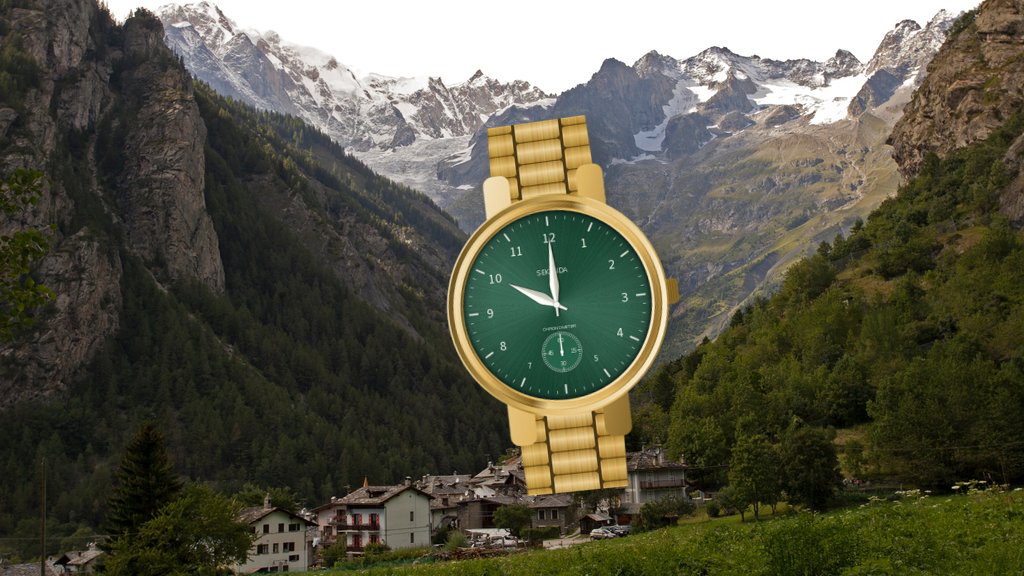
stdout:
**10:00**
